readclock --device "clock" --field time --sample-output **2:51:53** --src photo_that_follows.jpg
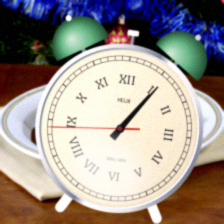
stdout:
**1:05:44**
